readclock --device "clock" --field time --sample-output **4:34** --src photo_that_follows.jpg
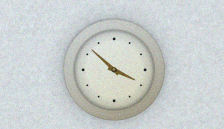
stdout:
**3:52**
